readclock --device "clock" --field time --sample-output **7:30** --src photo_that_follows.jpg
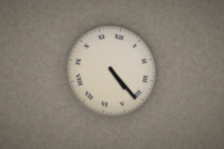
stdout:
**4:21**
